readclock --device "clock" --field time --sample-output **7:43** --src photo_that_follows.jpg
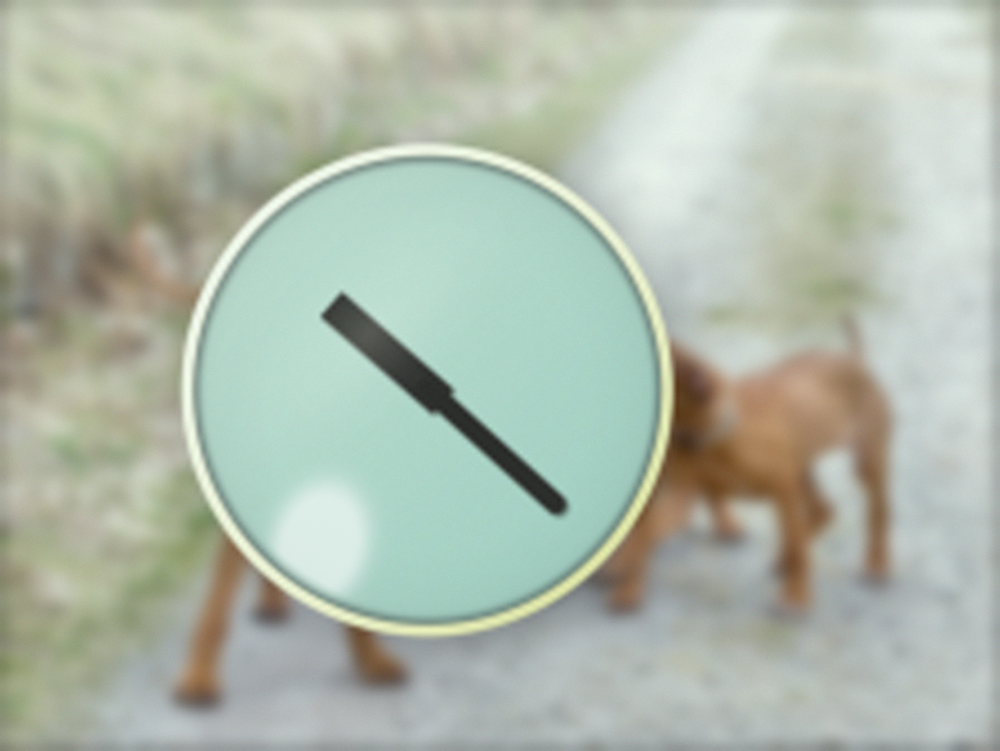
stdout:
**10:22**
